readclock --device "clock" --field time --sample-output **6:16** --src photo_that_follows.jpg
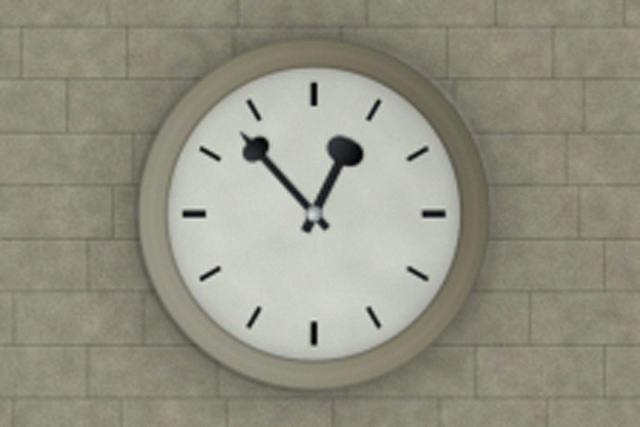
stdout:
**12:53**
